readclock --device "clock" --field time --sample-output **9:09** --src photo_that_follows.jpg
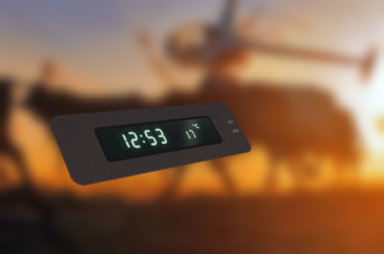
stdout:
**12:53**
